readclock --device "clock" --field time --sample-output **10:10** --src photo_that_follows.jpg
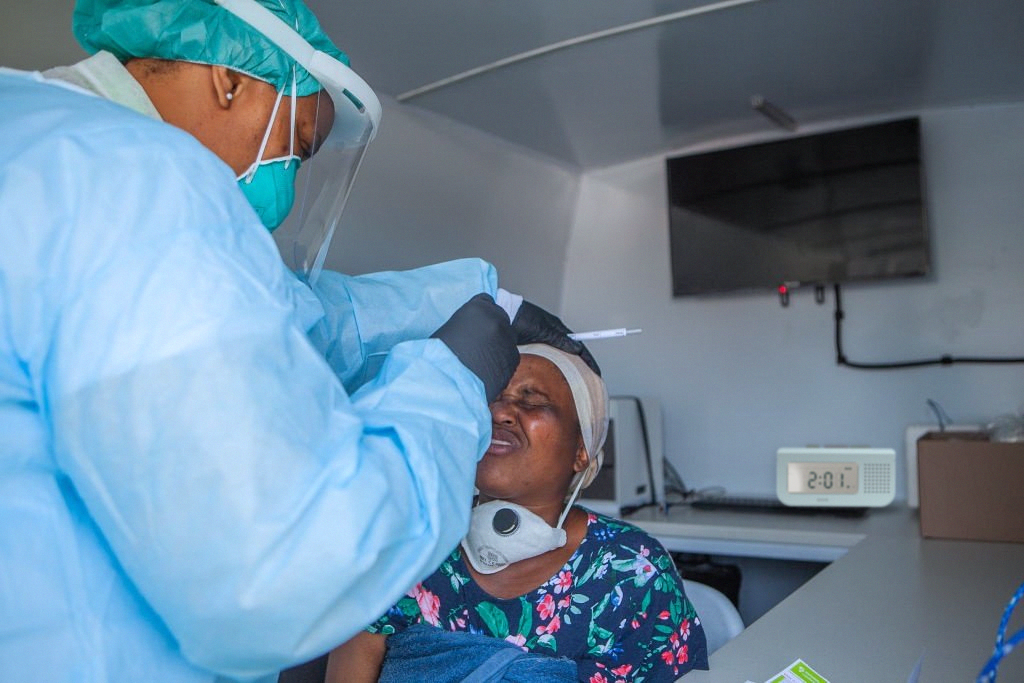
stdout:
**2:01**
